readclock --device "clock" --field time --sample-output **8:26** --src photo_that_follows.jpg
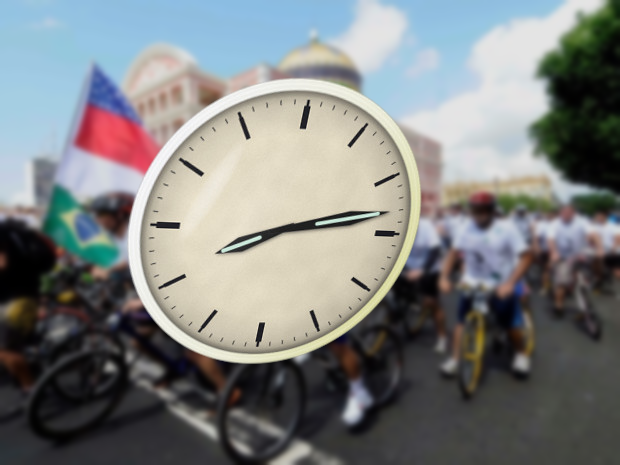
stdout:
**8:13**
